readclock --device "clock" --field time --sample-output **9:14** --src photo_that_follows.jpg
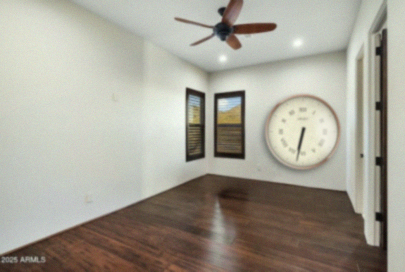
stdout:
**6:32**
